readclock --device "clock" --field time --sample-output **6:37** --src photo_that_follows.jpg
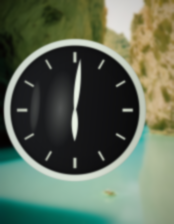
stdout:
**6:01**
